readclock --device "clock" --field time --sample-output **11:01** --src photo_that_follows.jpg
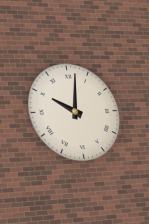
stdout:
**10:02**
